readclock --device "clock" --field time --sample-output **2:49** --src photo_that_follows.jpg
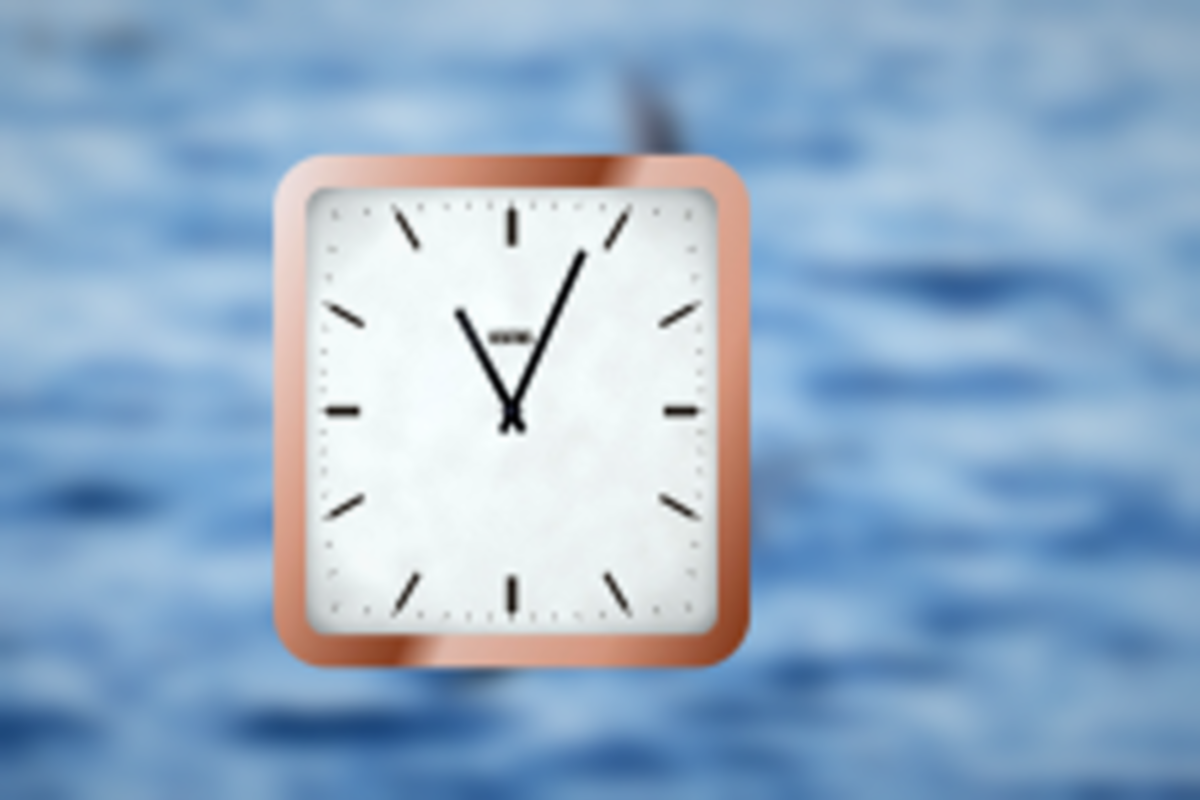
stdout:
**11:04**
